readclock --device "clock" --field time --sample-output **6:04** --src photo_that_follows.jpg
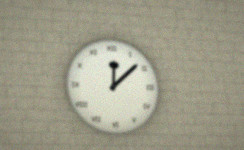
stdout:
**12:08**
